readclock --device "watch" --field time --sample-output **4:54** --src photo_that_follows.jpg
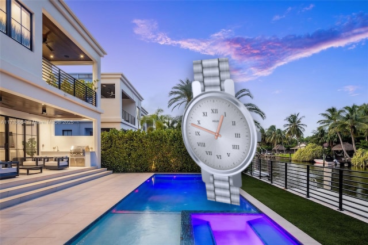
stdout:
**12:48**
